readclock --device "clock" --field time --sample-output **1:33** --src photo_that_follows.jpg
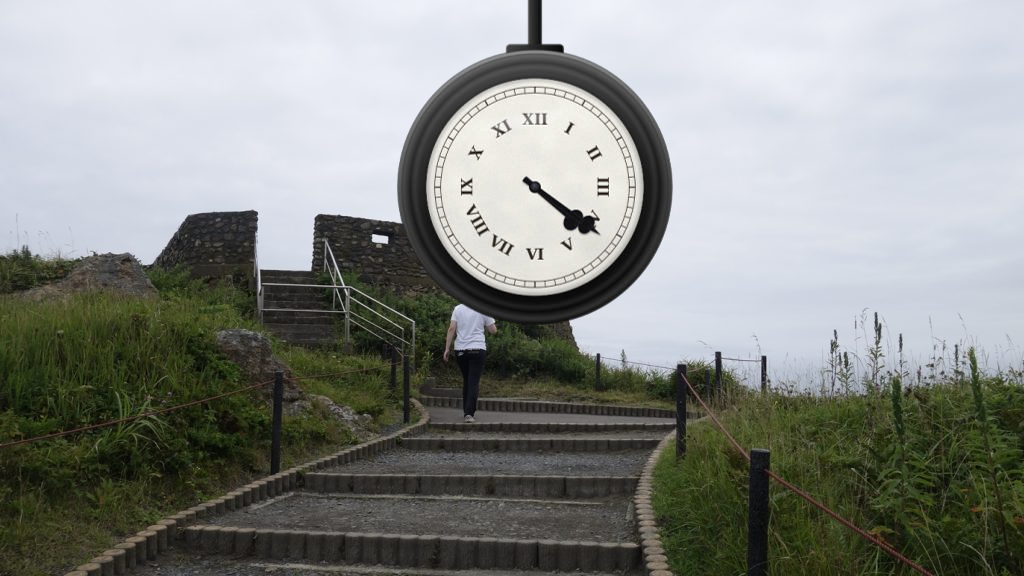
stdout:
**4:21**
